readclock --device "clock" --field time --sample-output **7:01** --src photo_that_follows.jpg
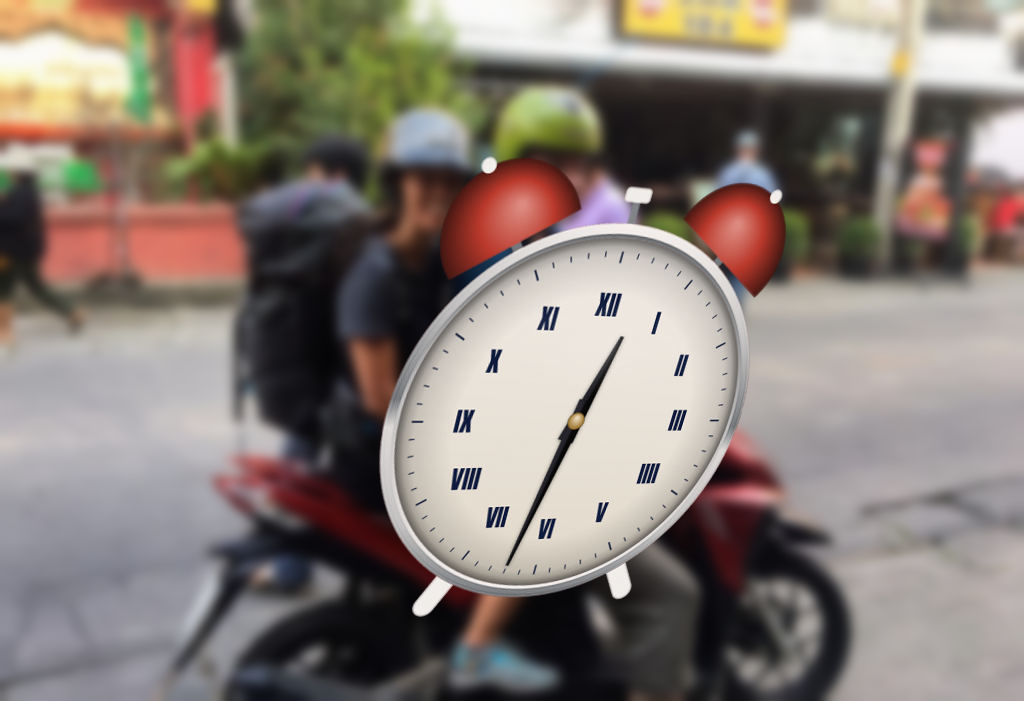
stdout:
**12:32**
